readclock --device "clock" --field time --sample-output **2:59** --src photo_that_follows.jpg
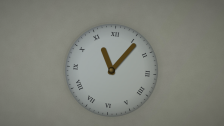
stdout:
**11:06**
